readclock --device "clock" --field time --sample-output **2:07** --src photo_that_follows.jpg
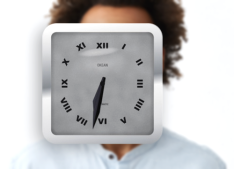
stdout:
**6:32**
